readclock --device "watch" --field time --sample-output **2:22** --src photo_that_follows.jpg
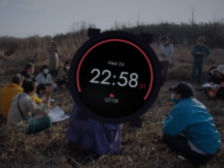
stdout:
**22:58**
